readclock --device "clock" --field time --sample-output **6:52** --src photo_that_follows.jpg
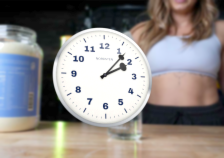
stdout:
**2:07**
